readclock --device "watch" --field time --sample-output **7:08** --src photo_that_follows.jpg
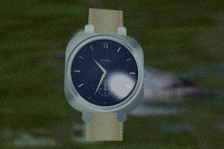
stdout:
**10:34**
